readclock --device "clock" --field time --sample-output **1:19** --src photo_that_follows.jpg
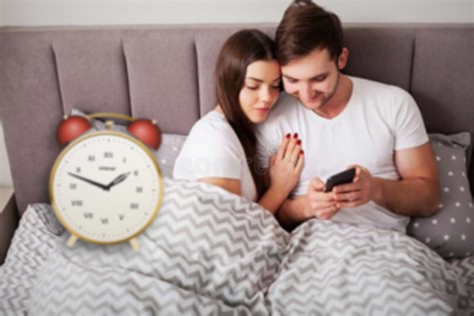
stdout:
**1:48**
